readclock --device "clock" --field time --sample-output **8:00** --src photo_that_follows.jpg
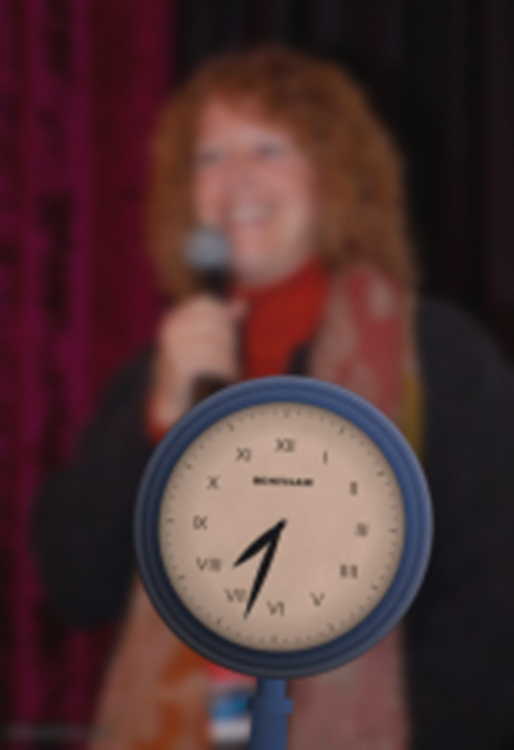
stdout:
**7:33**
